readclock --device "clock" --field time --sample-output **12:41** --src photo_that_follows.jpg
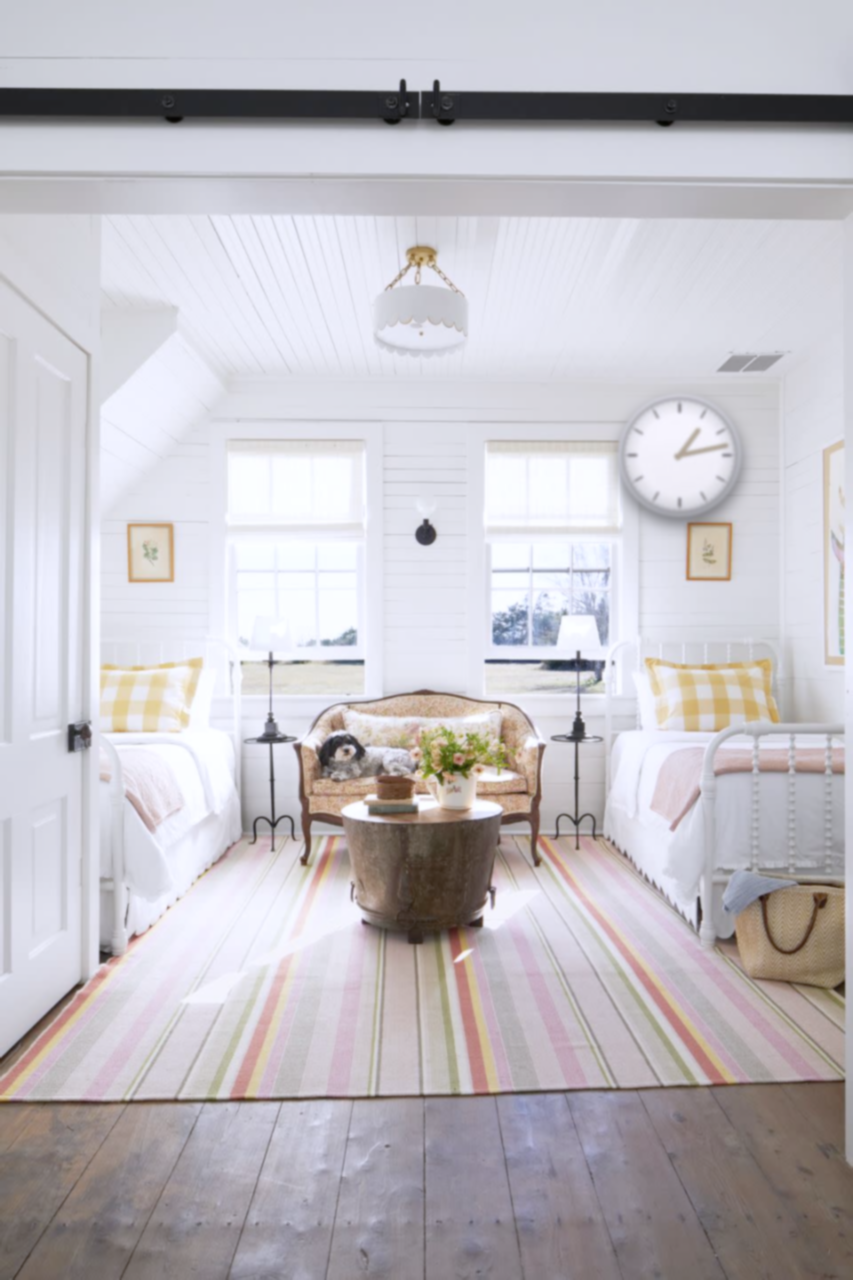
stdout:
**1:13**
